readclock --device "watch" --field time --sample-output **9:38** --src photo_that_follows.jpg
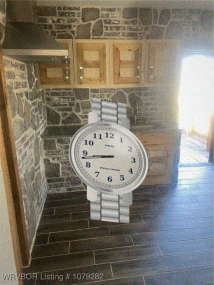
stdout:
**8:43**
